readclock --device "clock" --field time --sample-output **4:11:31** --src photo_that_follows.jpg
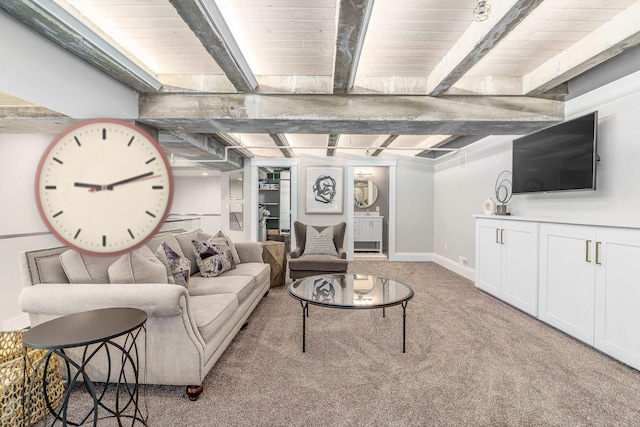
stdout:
**9:12:13**
